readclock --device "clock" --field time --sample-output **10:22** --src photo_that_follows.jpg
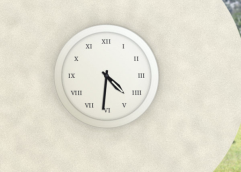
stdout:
**4:31**
